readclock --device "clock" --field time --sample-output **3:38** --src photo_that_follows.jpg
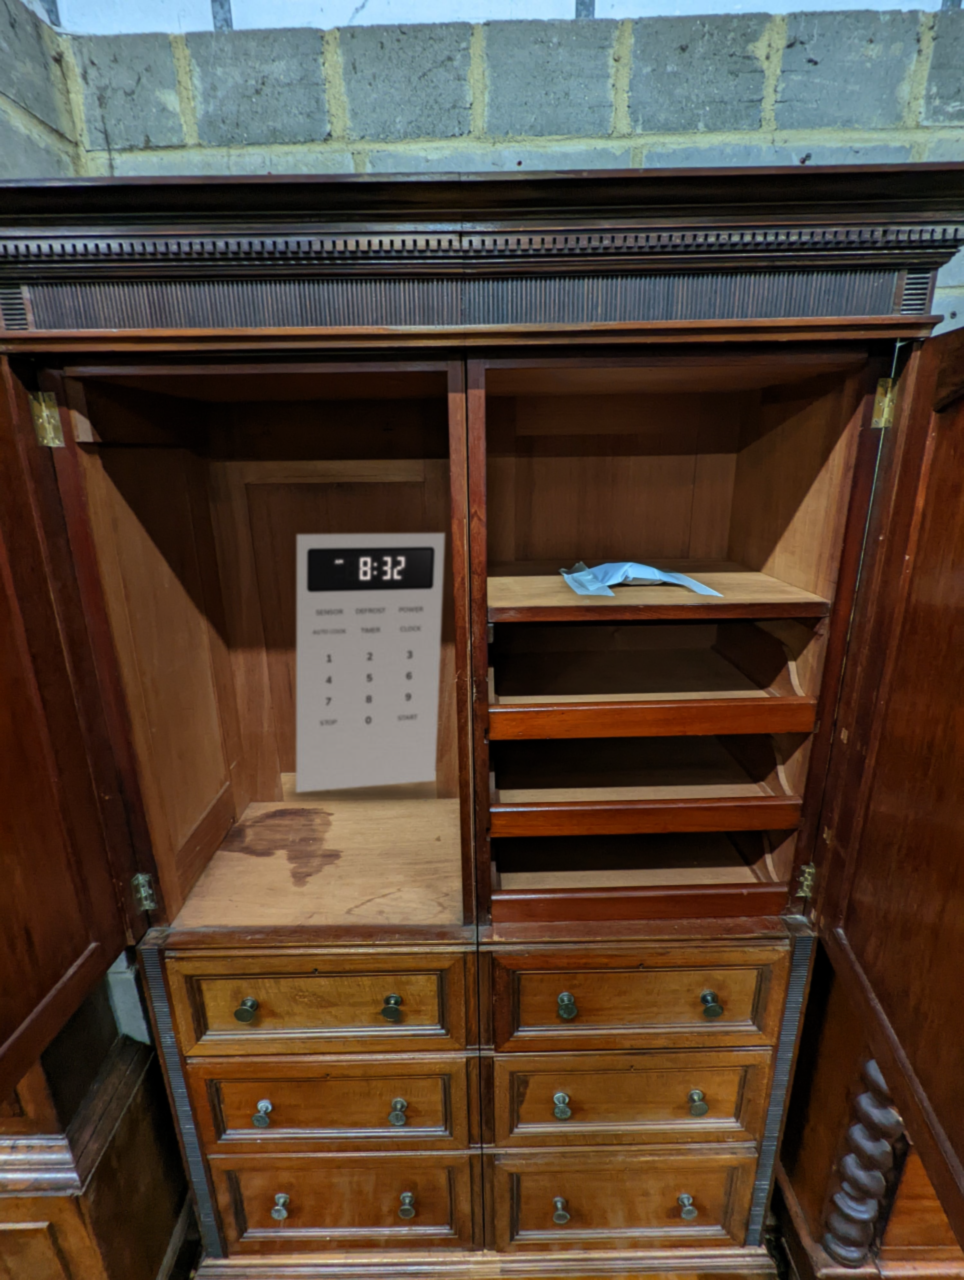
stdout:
**8:32**
